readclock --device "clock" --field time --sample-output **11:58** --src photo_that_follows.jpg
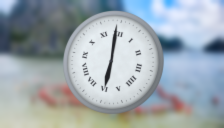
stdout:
**5:59**
